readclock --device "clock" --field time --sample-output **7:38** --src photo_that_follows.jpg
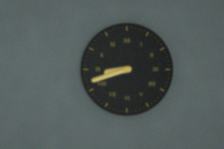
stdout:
**8:42**
